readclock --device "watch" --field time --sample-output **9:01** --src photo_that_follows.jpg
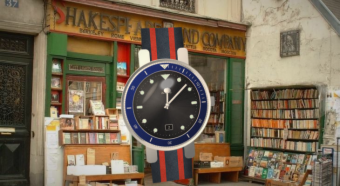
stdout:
**12:08**
